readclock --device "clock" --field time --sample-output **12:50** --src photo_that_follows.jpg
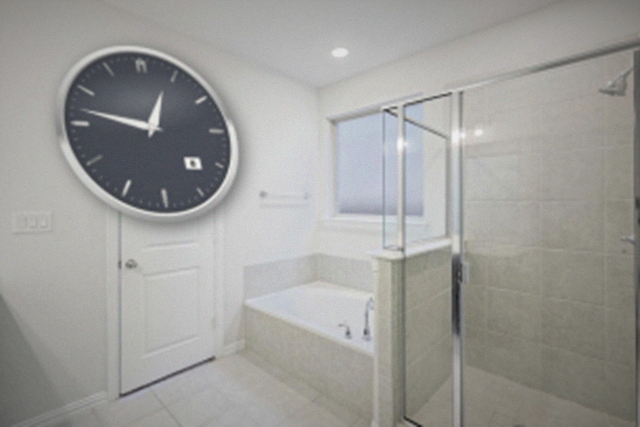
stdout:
**12:47**
